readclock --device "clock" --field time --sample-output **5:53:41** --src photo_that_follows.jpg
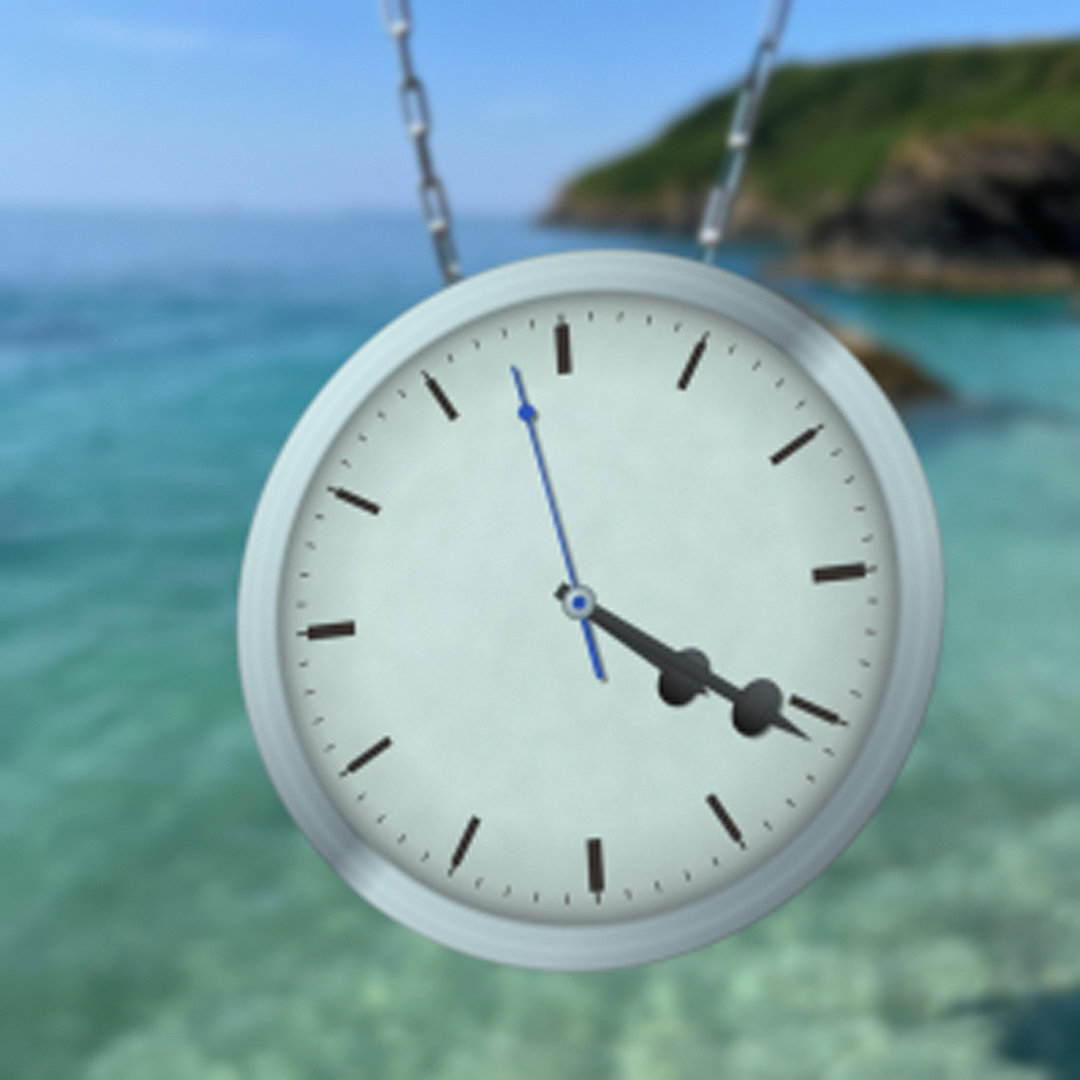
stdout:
**4:20:58**
